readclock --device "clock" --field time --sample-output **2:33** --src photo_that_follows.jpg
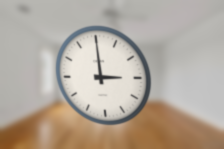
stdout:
**3:00**
